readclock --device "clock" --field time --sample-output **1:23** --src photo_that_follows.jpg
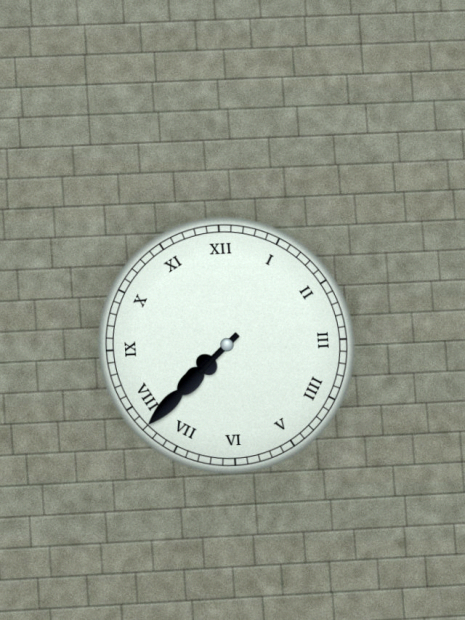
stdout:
**7:38**
